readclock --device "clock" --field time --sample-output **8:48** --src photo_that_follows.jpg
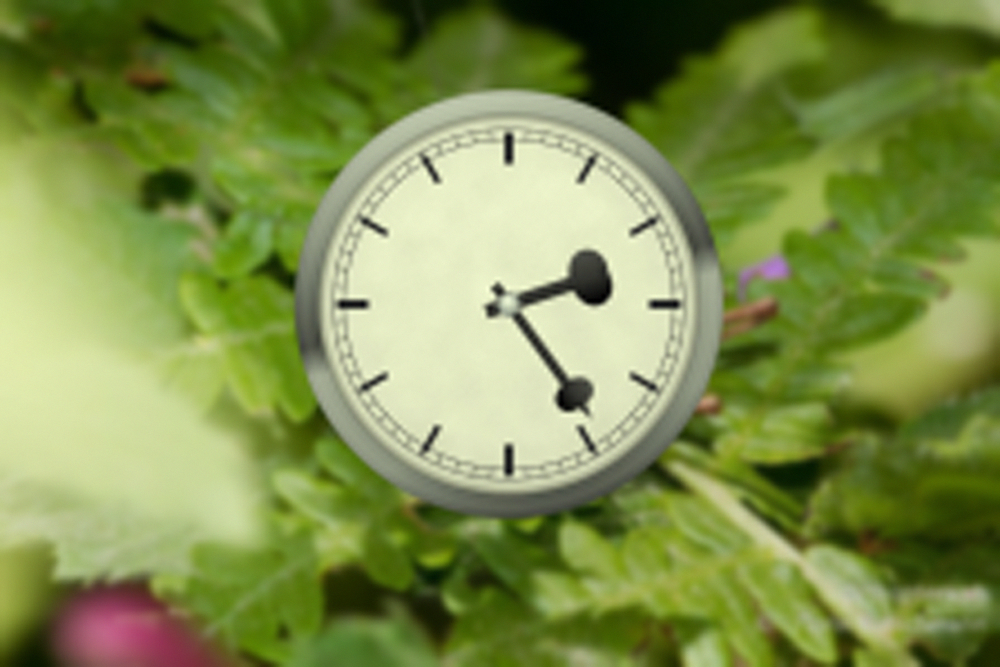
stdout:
**2:24**
